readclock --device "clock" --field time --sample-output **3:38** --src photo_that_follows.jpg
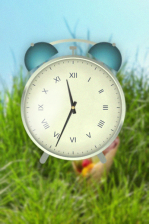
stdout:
**11:34**
